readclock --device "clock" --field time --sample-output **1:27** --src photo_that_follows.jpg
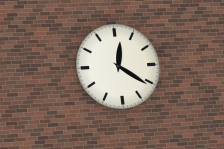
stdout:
**12:21**
